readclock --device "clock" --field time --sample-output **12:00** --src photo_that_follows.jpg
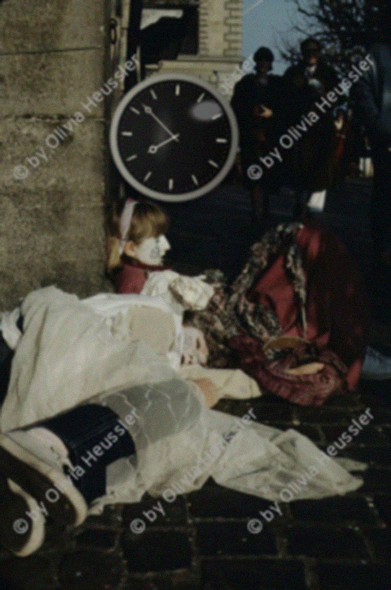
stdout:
**7:52**
